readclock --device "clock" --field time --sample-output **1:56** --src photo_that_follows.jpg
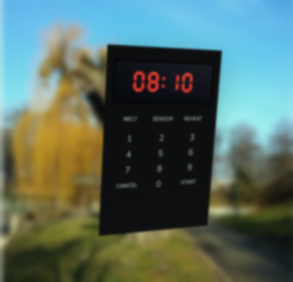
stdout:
**8:10**
